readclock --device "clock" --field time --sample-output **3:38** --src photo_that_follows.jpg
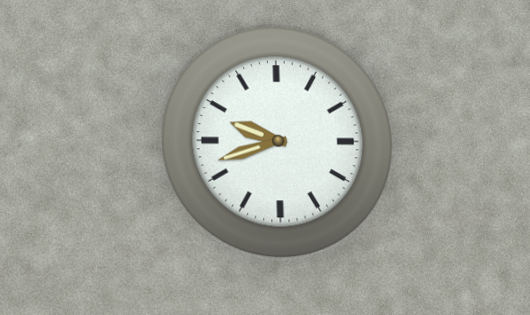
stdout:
**9:42**
